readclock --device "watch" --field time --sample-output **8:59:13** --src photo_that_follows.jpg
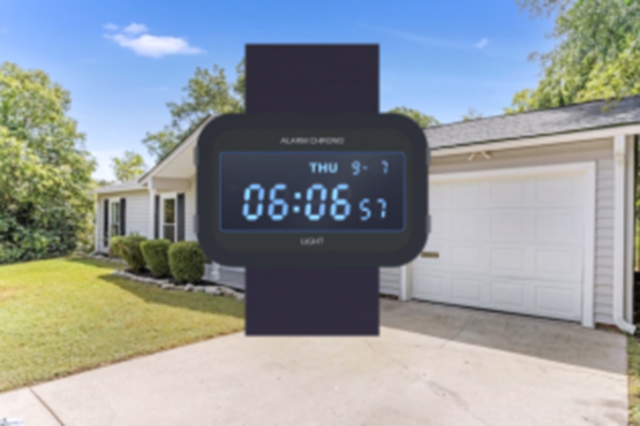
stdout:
**6:06:57**
